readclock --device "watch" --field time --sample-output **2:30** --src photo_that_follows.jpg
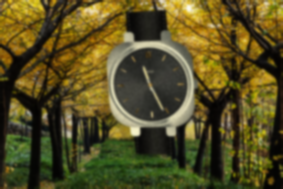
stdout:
**11:26**
